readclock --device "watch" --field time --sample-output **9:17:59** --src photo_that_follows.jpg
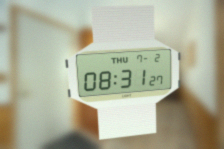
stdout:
**8:31:27**
